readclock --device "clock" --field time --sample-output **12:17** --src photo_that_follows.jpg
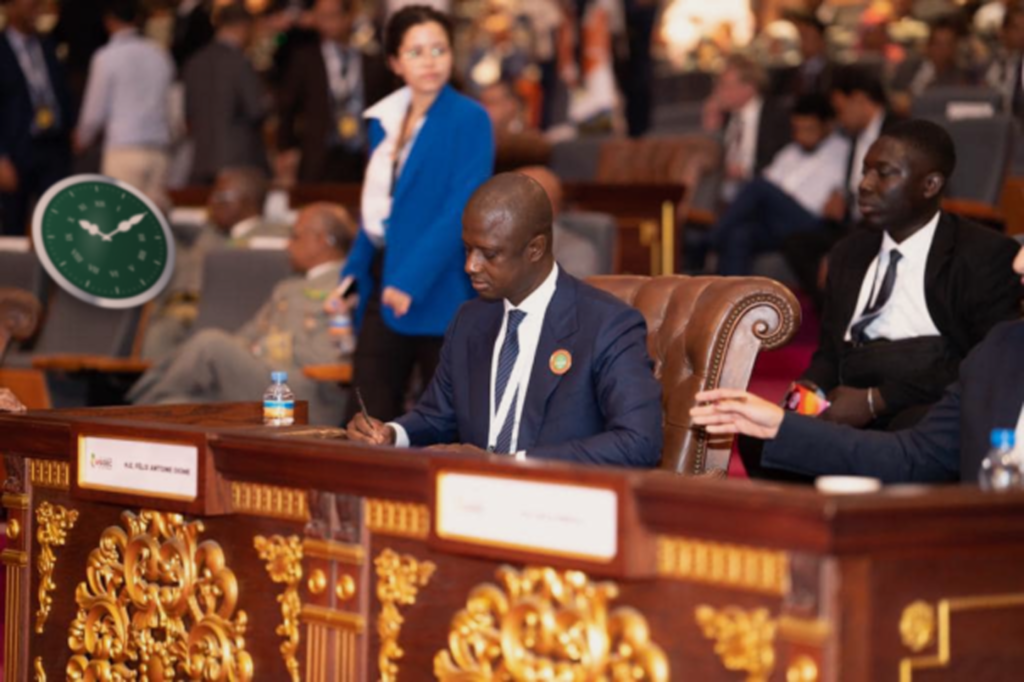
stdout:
**10:10**
